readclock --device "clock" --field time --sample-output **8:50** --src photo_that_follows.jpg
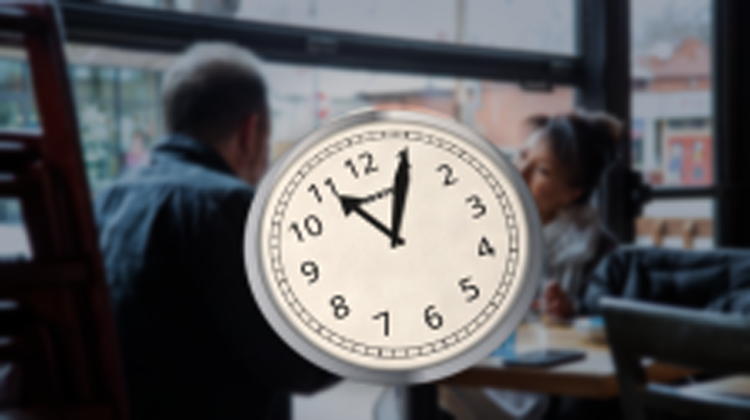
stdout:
**11:05**
